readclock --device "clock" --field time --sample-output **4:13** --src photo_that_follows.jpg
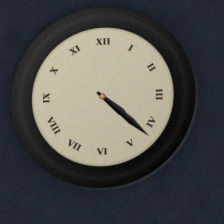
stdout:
**4:22**
